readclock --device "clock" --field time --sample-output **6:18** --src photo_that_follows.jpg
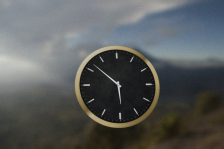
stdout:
**5:52**
